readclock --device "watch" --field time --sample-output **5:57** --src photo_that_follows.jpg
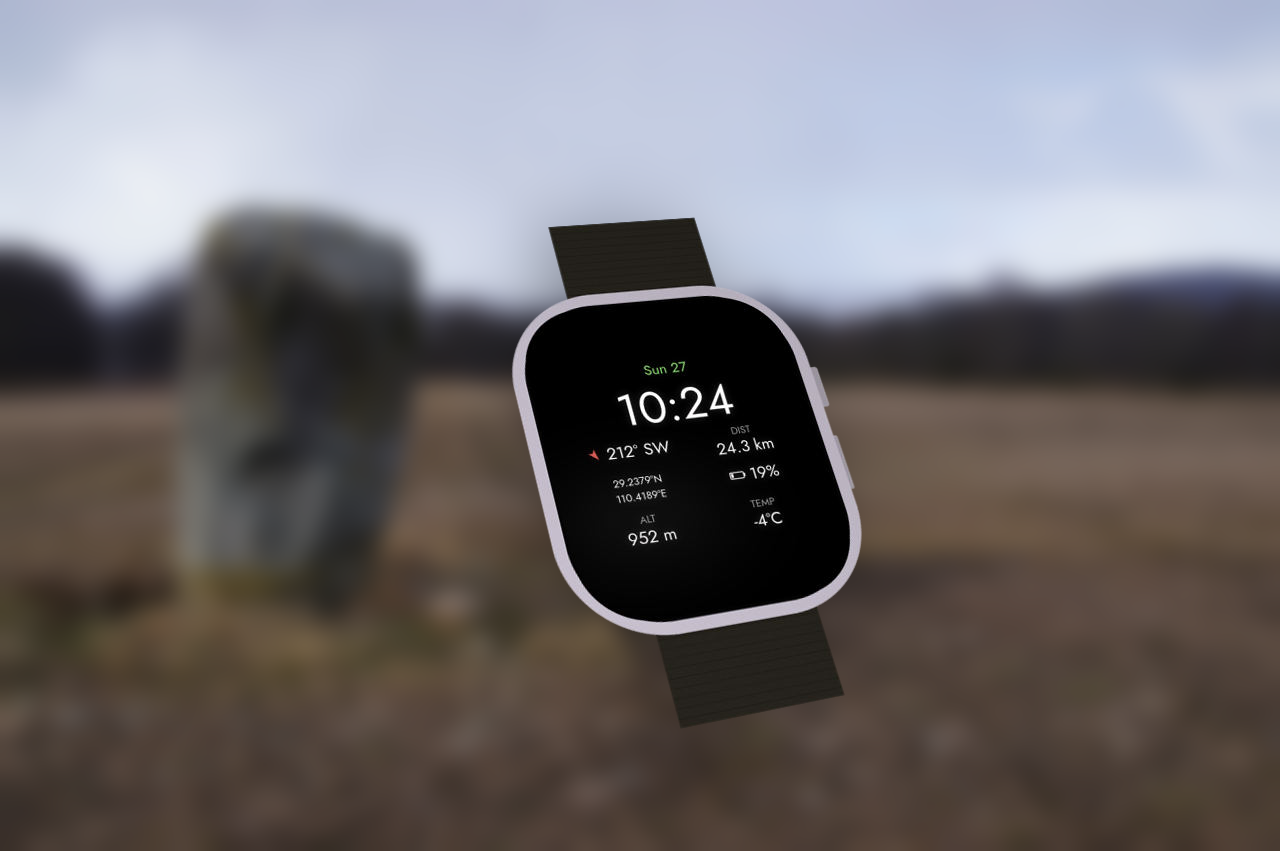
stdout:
**10:24**
